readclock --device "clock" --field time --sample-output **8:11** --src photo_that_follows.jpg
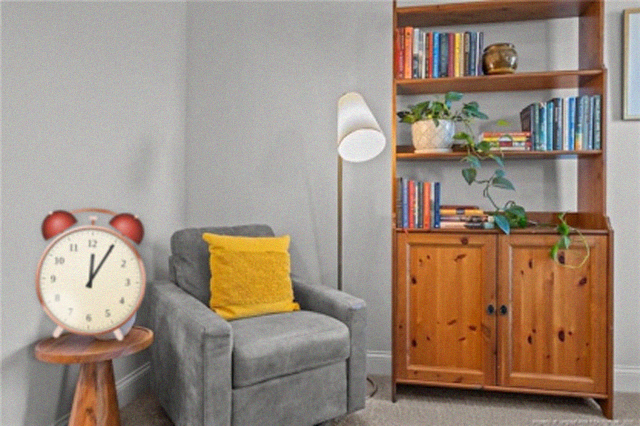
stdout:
**12:05**
